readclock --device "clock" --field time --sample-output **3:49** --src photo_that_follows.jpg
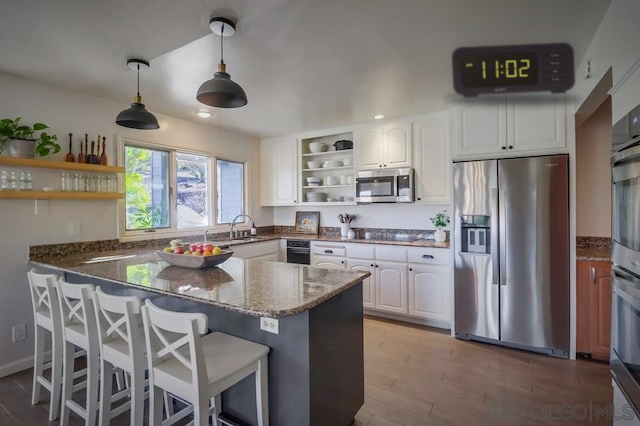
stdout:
**11:02**
